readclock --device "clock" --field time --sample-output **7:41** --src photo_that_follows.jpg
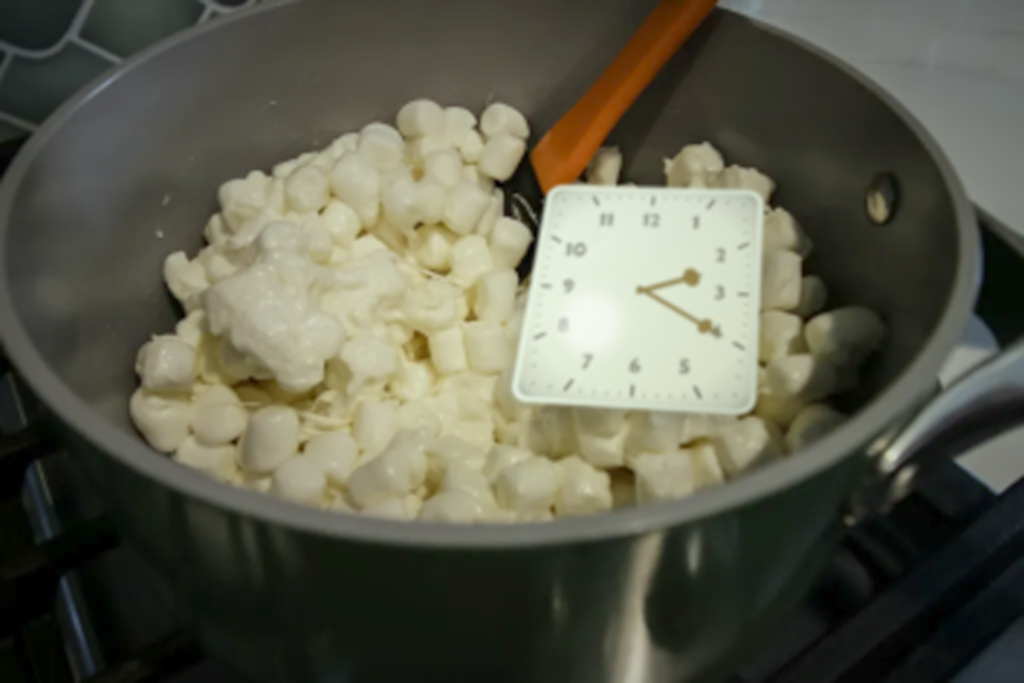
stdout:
**2:20**
